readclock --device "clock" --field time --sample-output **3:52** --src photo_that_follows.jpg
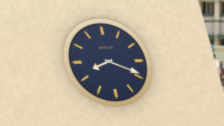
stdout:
**8:19**
